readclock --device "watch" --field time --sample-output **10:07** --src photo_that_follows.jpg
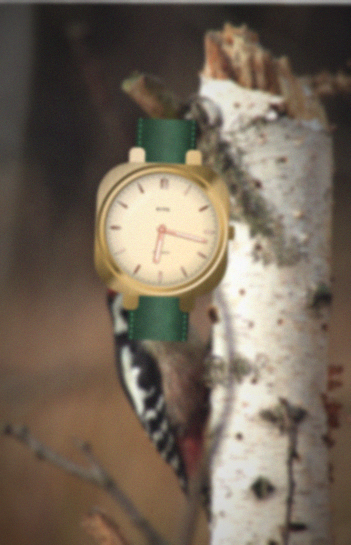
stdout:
**6:17**
